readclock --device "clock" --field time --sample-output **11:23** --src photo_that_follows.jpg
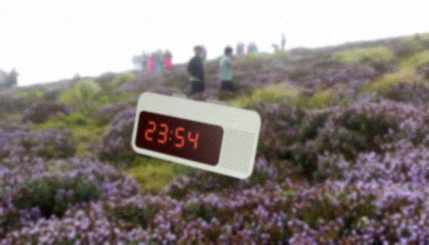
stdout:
**23:54**
